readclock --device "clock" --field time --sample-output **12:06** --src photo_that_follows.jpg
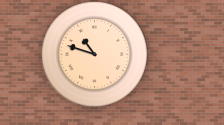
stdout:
**10:48**
